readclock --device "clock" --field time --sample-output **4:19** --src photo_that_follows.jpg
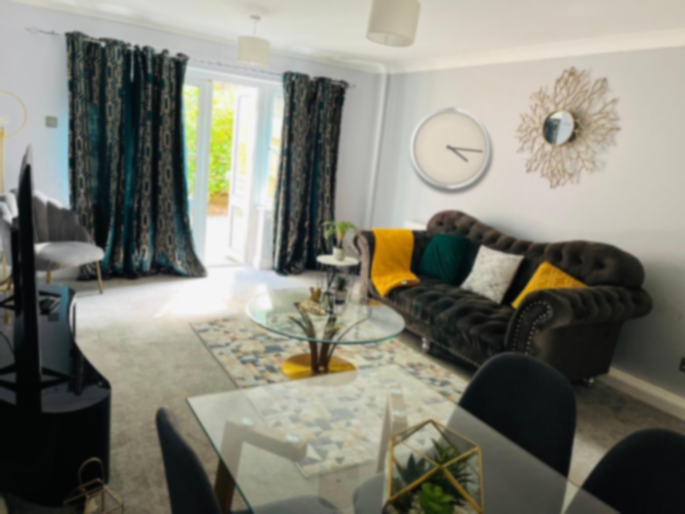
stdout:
**4:16**
